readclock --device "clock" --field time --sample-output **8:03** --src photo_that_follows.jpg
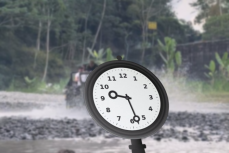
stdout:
**9:28**
